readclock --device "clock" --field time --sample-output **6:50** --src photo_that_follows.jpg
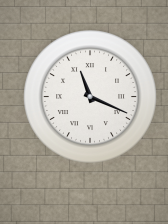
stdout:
**11:19**
